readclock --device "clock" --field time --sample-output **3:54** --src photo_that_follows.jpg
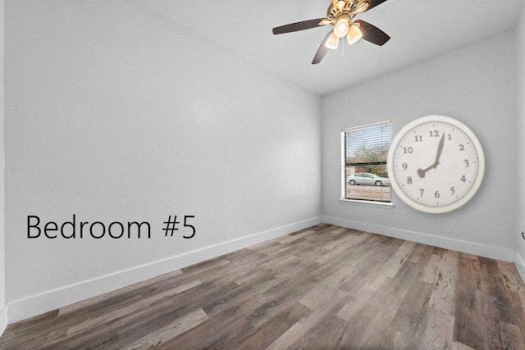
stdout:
**8:03**
